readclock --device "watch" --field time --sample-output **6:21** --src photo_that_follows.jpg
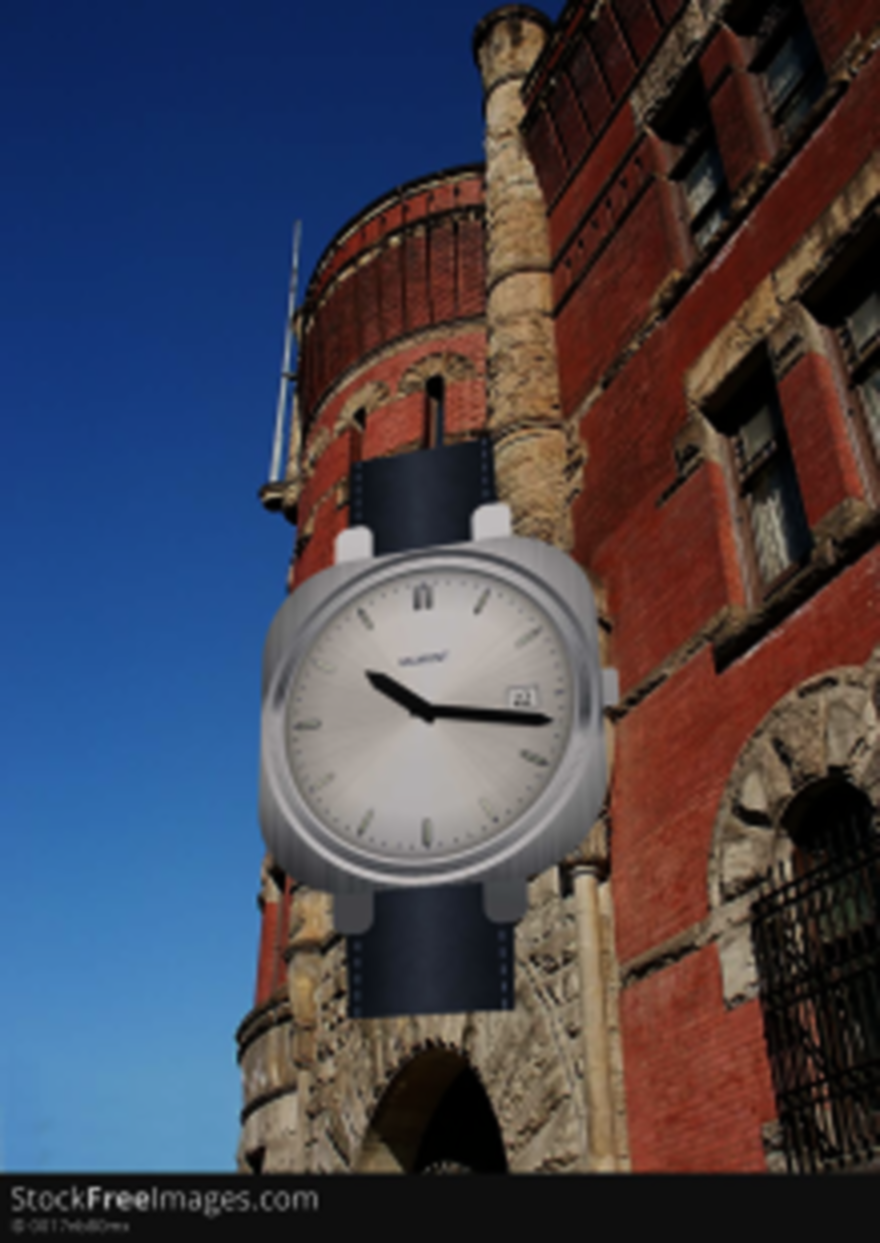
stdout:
**10:17**
